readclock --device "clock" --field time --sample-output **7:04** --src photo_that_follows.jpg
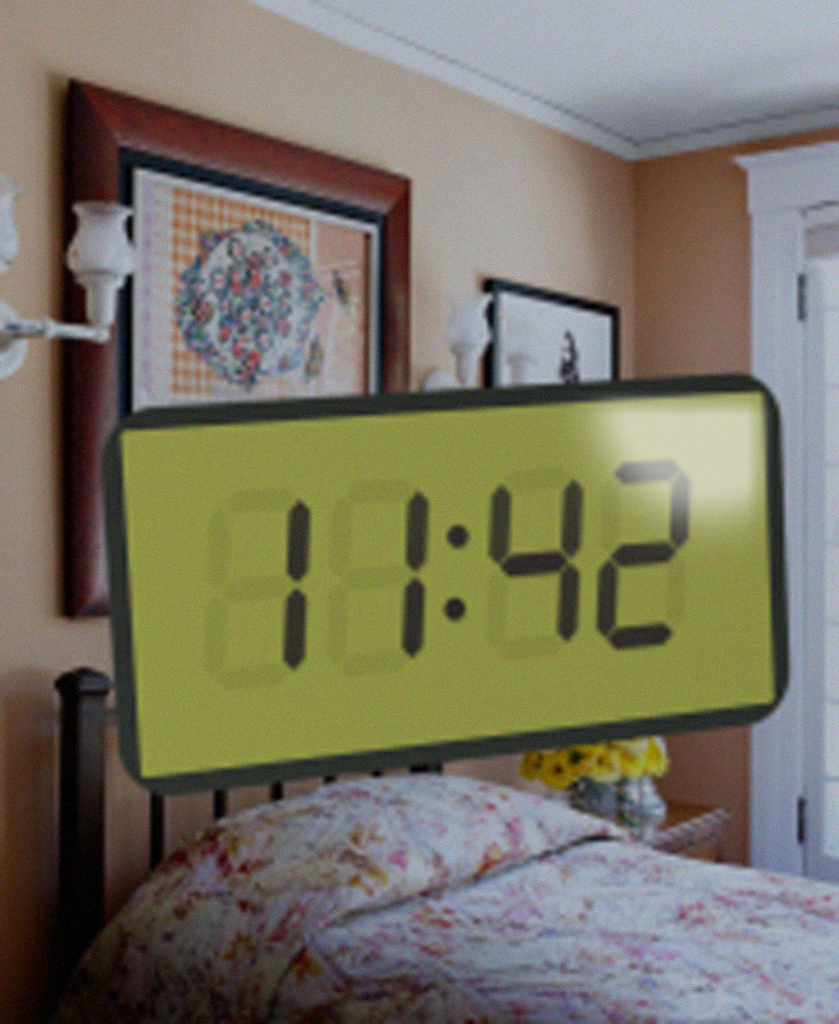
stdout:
**11:42**
